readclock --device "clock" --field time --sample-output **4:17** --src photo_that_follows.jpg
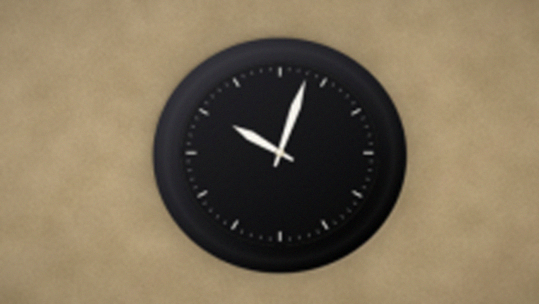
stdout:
**10:03**
